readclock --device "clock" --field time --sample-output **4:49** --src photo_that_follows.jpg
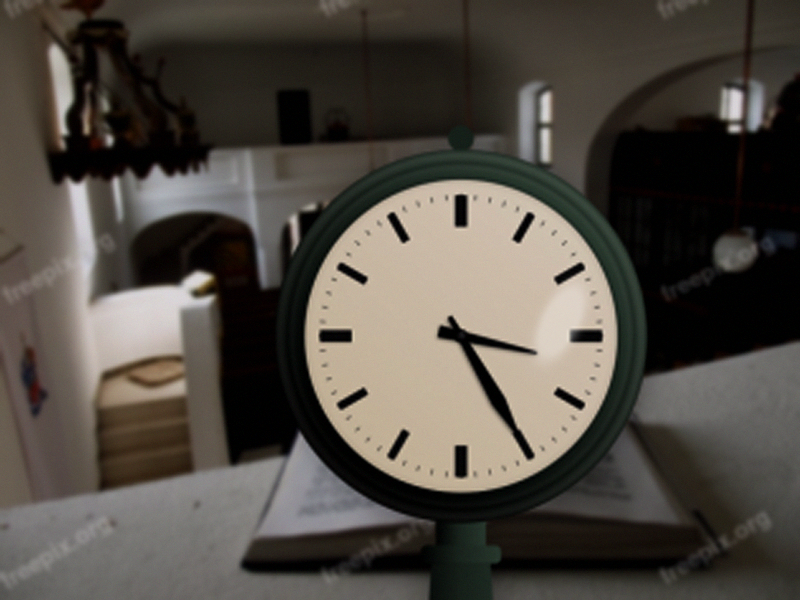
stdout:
**3:25**
